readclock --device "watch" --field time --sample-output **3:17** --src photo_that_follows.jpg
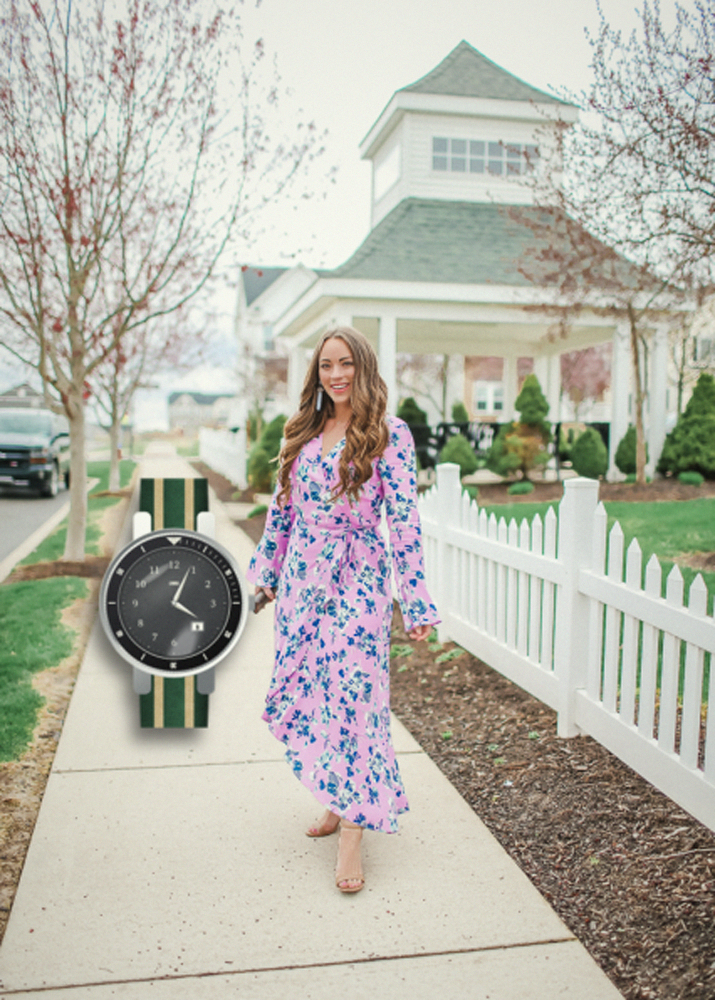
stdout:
**4:04**
